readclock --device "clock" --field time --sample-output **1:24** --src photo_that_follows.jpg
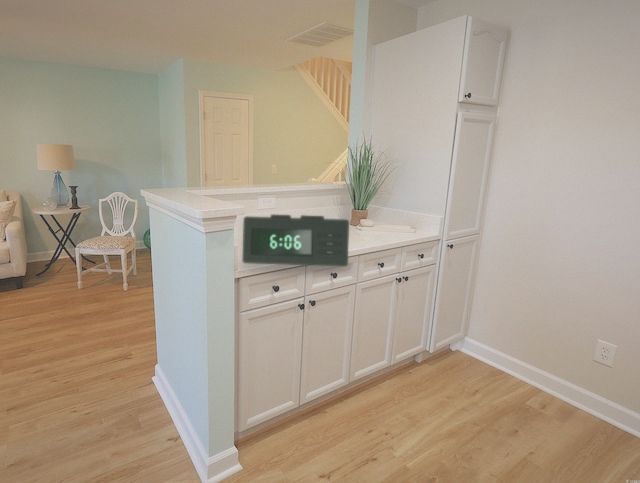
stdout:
**6:06**
